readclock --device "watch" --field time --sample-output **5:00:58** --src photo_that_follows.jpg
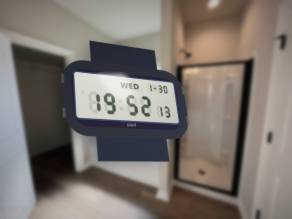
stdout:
**19:52:13**
